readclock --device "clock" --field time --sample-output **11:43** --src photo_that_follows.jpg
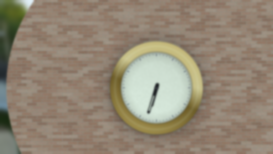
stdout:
**6:33**
